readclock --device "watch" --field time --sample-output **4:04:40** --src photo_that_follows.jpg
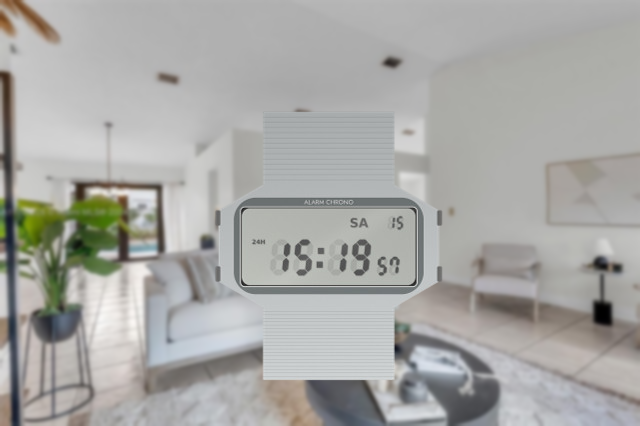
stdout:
**15:19:57**
